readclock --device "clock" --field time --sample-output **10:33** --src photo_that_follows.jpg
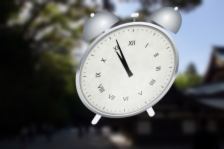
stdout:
**10:56**
